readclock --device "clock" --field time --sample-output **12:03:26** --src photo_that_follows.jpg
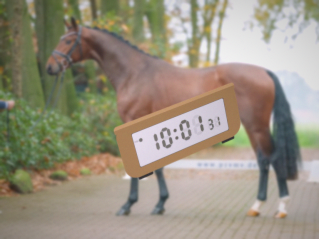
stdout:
**10:01:31**
